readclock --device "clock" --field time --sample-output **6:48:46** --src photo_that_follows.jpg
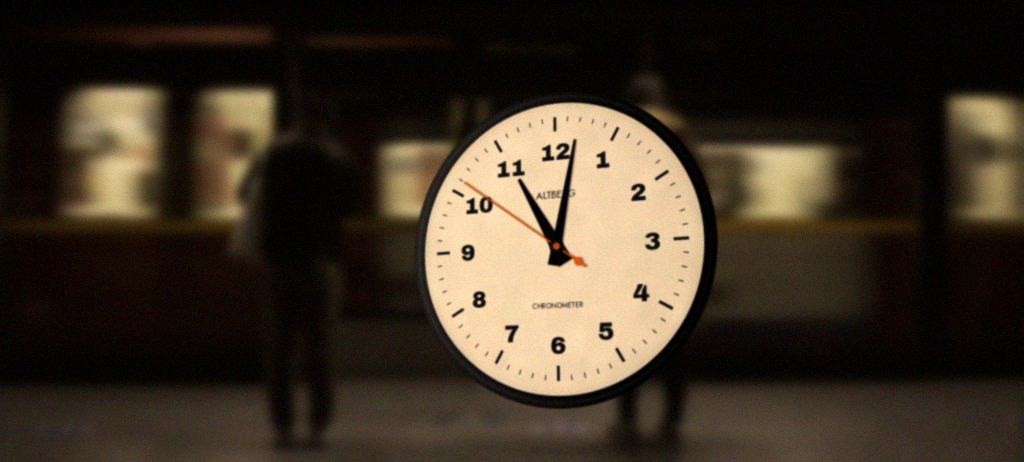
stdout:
**11:01:51**
